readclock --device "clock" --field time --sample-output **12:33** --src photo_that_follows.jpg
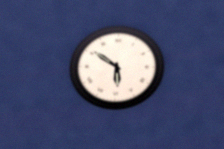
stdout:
**5:51**
